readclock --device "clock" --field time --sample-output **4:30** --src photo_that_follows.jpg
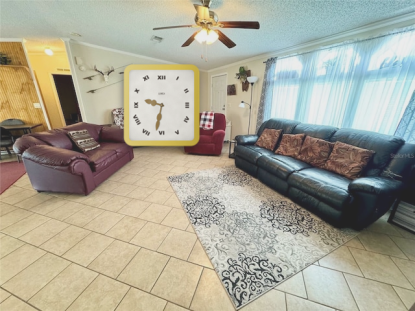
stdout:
**9:32**
